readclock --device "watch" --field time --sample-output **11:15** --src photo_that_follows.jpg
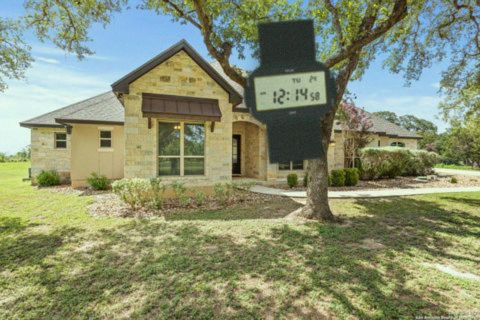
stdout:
**12:14**
